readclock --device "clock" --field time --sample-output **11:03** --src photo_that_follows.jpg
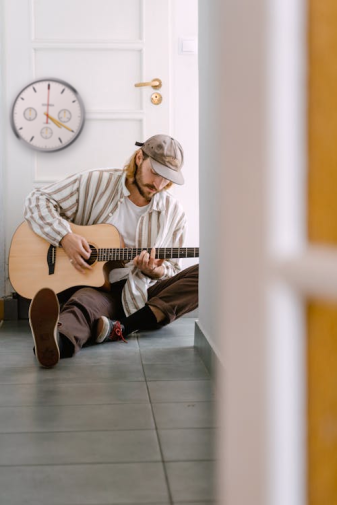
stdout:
**4:20**
